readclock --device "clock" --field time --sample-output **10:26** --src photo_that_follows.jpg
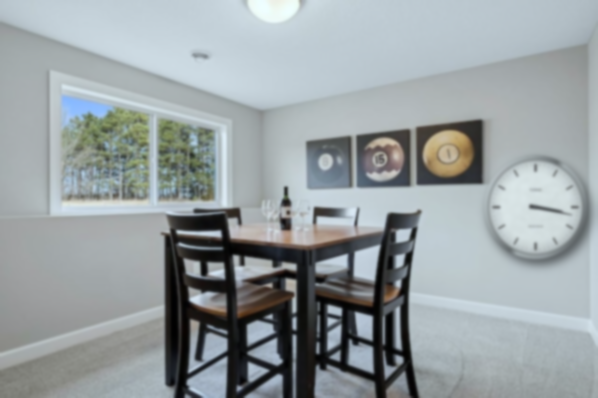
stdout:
**3:17**
